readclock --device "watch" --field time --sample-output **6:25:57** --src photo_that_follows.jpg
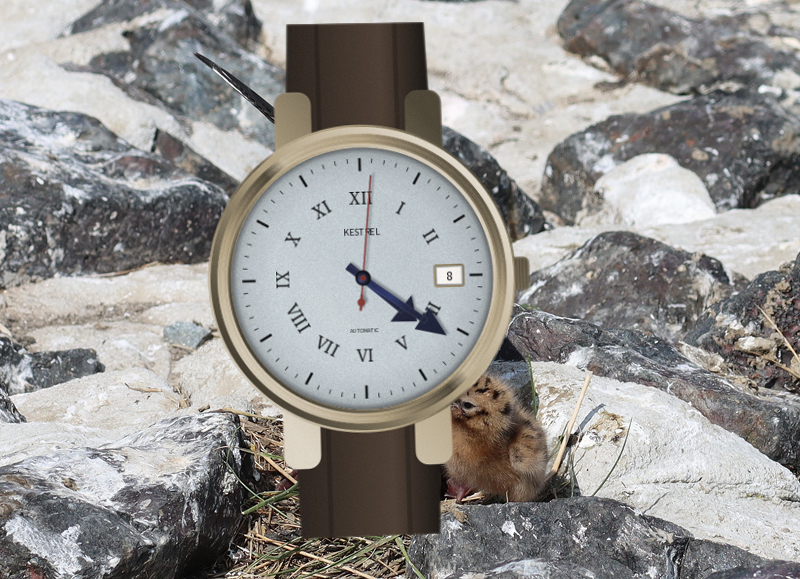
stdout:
**4:21:01**
